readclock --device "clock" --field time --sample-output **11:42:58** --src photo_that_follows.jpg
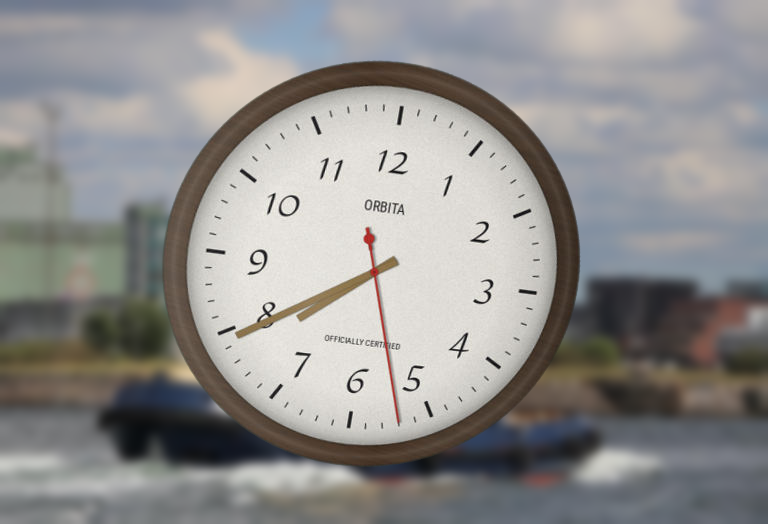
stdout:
**7:39:27**
